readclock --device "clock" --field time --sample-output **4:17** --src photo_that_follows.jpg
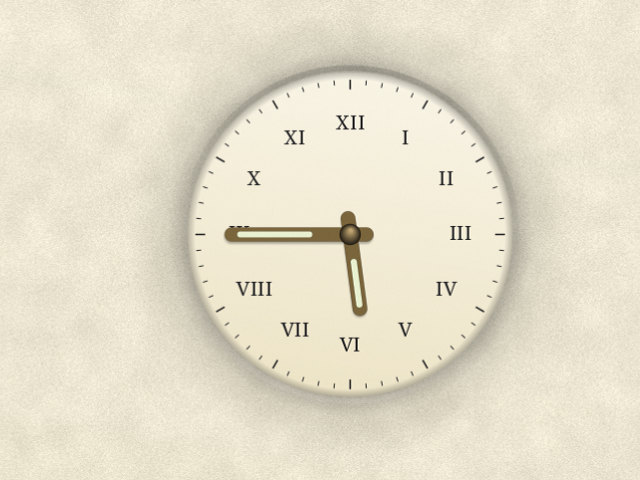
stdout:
**5:45**
